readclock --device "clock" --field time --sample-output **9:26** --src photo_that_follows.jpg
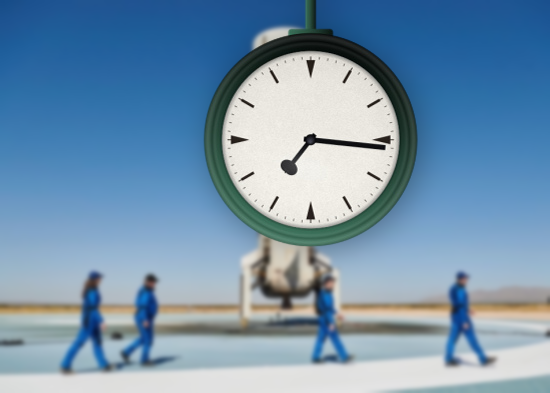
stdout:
**7:16**
